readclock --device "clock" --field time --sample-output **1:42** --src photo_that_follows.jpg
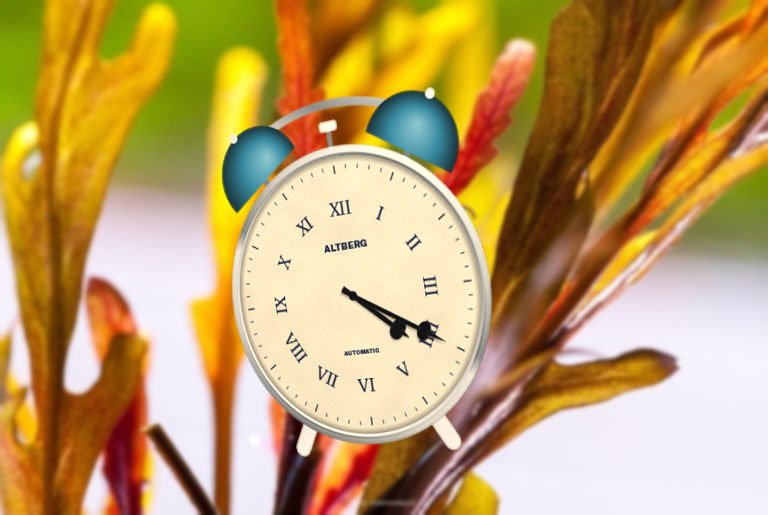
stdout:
**4:20**
